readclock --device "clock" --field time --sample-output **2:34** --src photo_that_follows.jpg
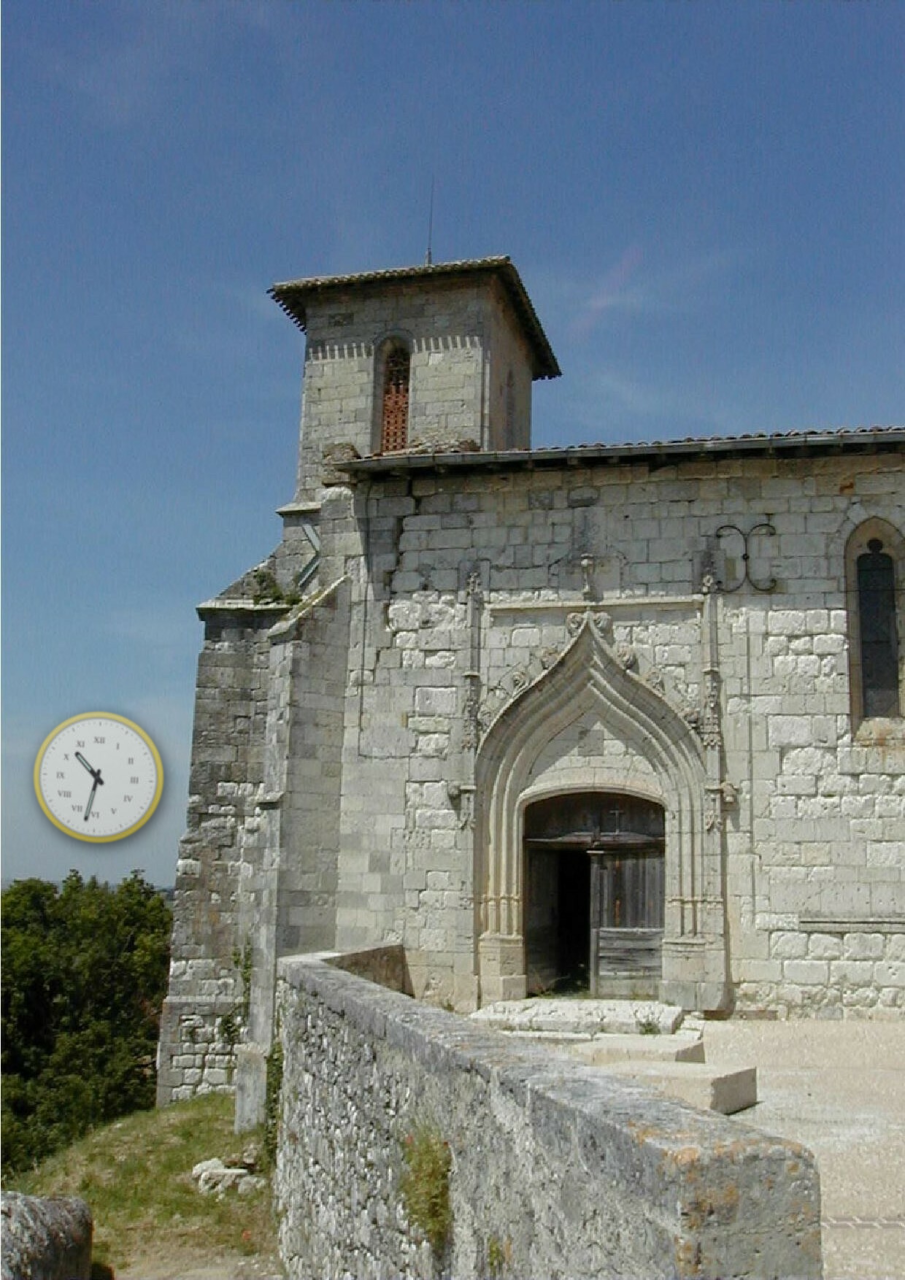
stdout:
**10:32**
